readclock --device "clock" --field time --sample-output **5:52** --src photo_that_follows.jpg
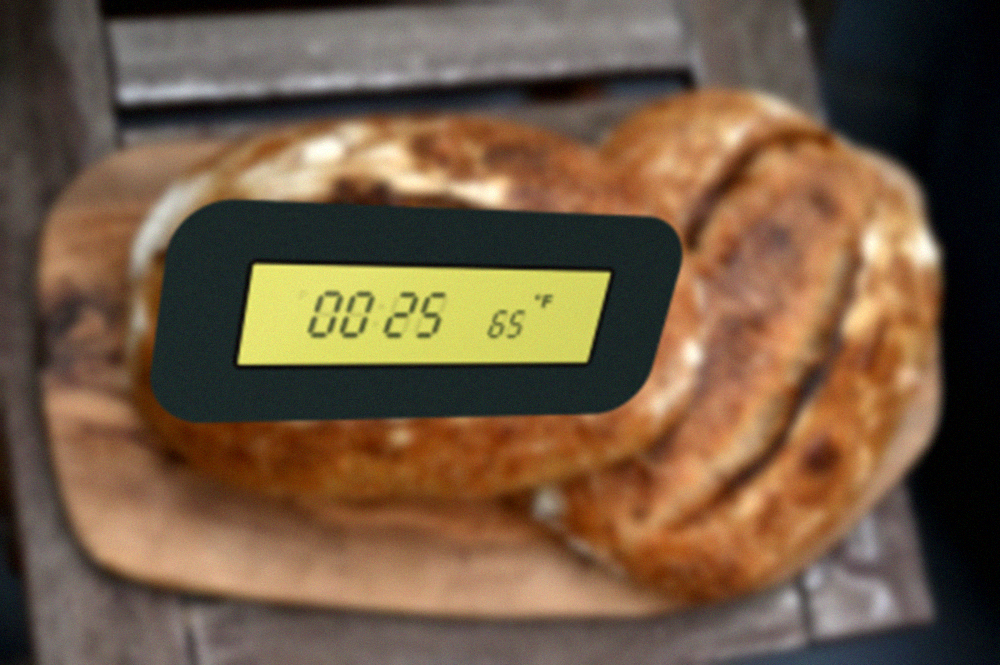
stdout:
**0:25**
